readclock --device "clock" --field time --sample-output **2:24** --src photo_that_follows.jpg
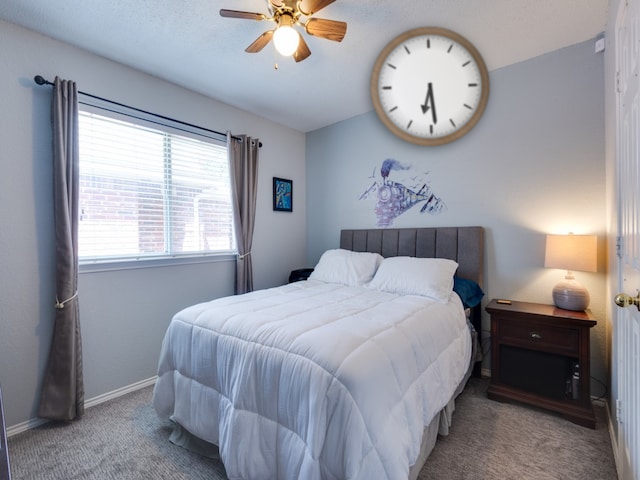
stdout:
**6:29**
